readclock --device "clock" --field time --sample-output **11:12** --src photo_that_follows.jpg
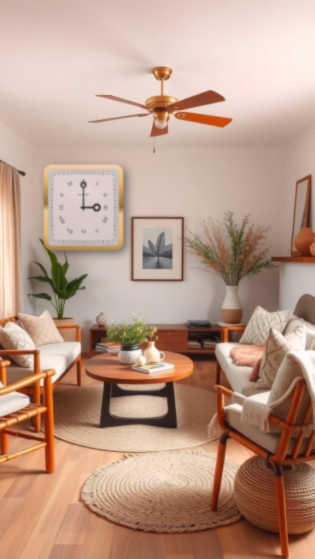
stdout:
**3:00**
